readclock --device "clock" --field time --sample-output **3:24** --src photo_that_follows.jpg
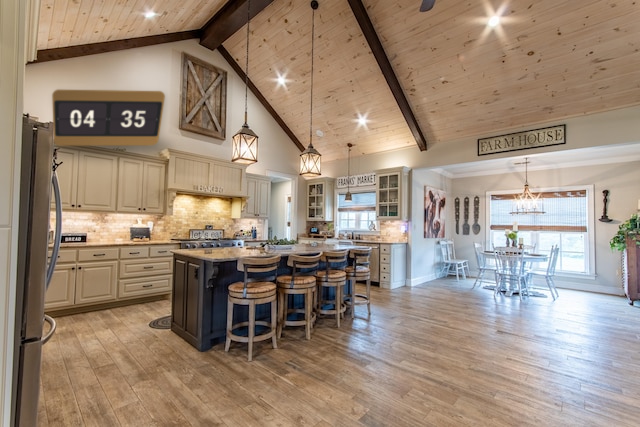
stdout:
**4:35**
